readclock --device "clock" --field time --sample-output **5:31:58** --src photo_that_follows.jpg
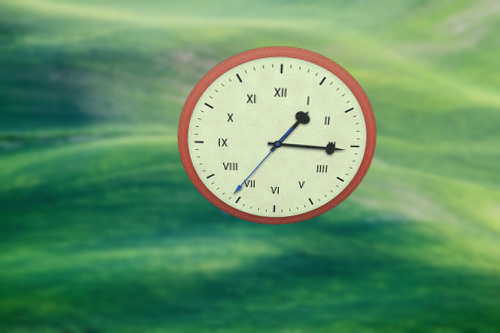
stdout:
**1:15:36**
